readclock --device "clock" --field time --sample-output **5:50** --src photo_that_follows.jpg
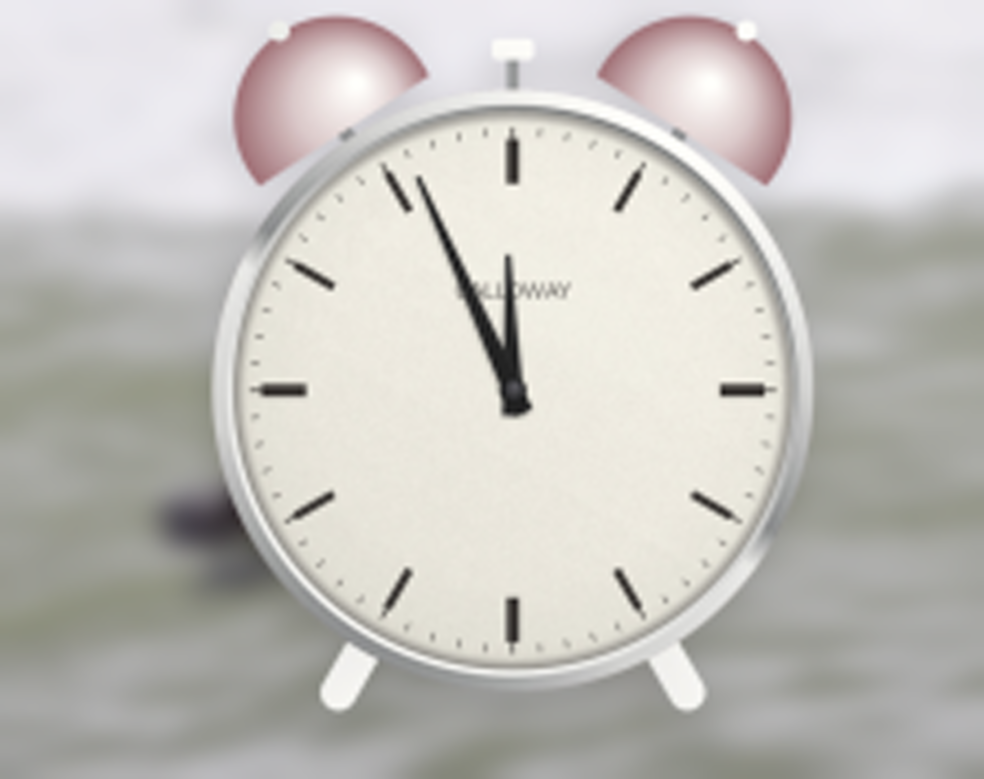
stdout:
**11:56**
